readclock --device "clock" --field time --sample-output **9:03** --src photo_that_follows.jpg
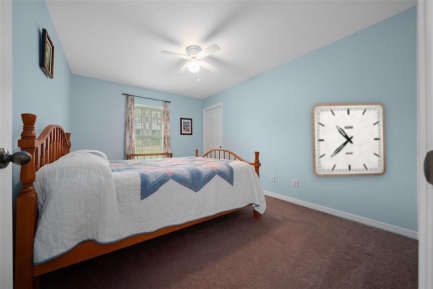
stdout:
**10:38**
